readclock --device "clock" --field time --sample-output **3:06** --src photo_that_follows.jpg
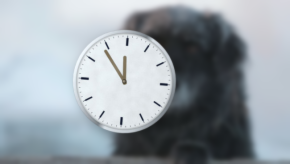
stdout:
**11:54**
